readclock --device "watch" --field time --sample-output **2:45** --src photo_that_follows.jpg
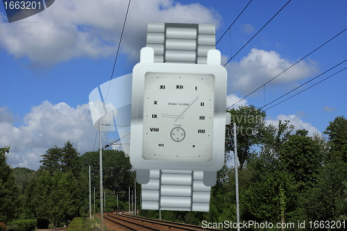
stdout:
**9:07**
